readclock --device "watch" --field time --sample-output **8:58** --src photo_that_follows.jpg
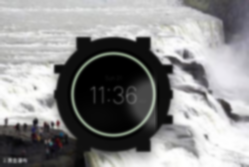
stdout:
**11:36**
